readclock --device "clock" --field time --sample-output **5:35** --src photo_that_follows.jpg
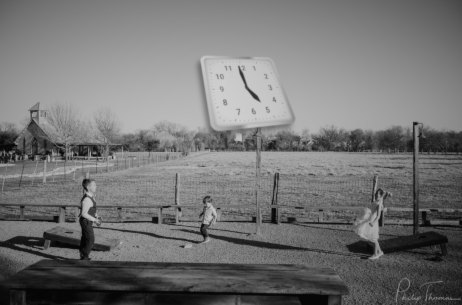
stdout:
**4:59**
